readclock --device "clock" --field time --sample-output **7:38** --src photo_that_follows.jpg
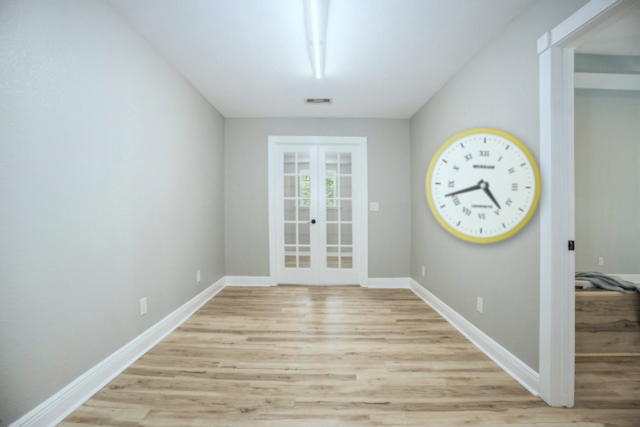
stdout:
**4:42**
